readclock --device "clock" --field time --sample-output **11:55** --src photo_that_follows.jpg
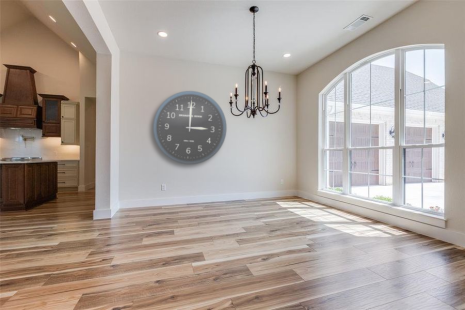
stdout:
**3:00**
